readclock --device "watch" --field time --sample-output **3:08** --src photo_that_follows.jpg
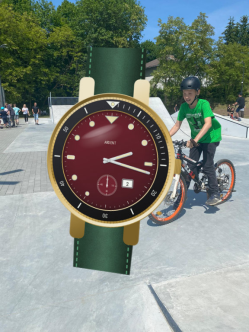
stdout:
**2:17**
